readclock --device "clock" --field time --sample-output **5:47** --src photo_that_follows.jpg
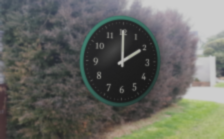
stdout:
**2:00**
